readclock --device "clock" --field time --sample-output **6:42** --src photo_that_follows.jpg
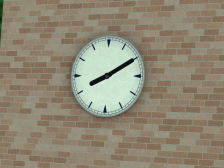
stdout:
**8:10**
